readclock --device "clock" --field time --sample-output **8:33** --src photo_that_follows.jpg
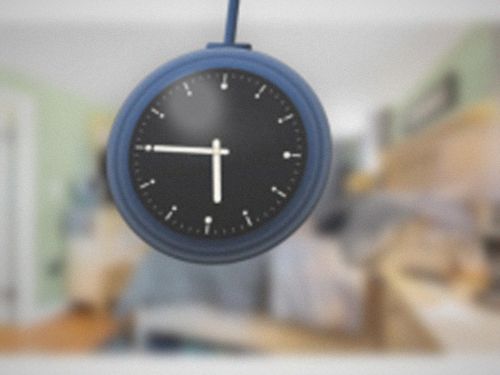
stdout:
**5:45**
